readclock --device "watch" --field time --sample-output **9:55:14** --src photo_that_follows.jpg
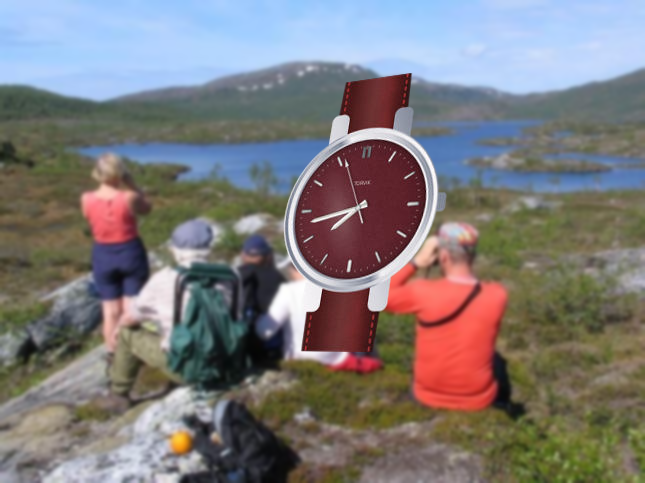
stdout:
**7:42:56**
